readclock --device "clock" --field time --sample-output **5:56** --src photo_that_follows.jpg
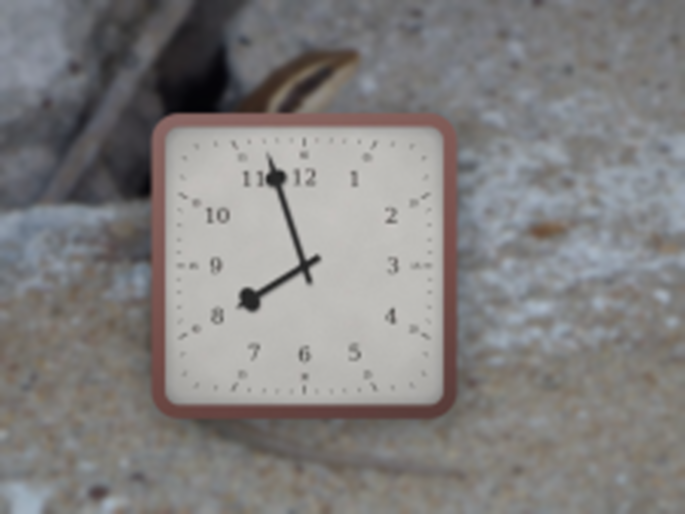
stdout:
**7:57**
